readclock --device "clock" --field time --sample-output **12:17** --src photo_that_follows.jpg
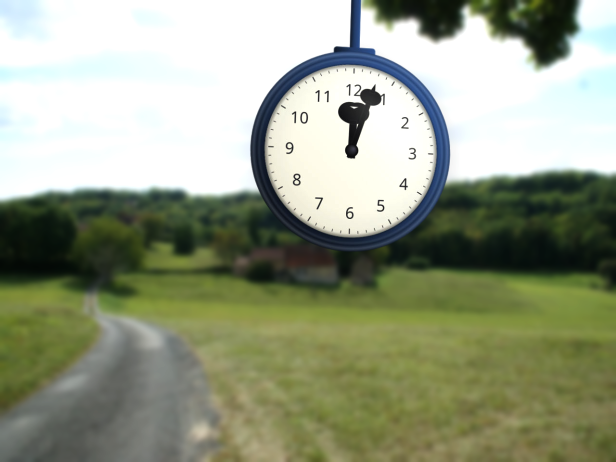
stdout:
**12:03**
